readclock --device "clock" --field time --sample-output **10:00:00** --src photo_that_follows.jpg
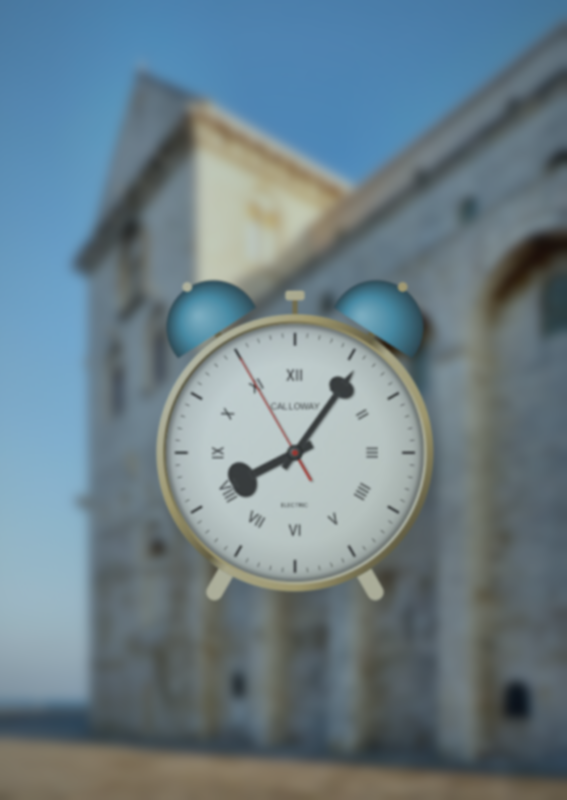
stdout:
**8:05:55**
